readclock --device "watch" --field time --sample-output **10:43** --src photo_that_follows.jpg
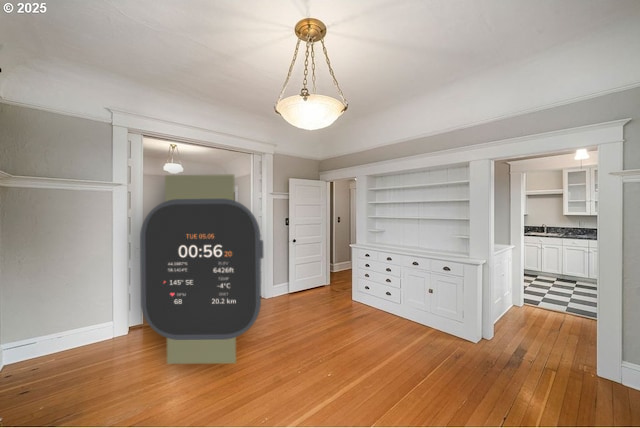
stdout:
**0:56**
